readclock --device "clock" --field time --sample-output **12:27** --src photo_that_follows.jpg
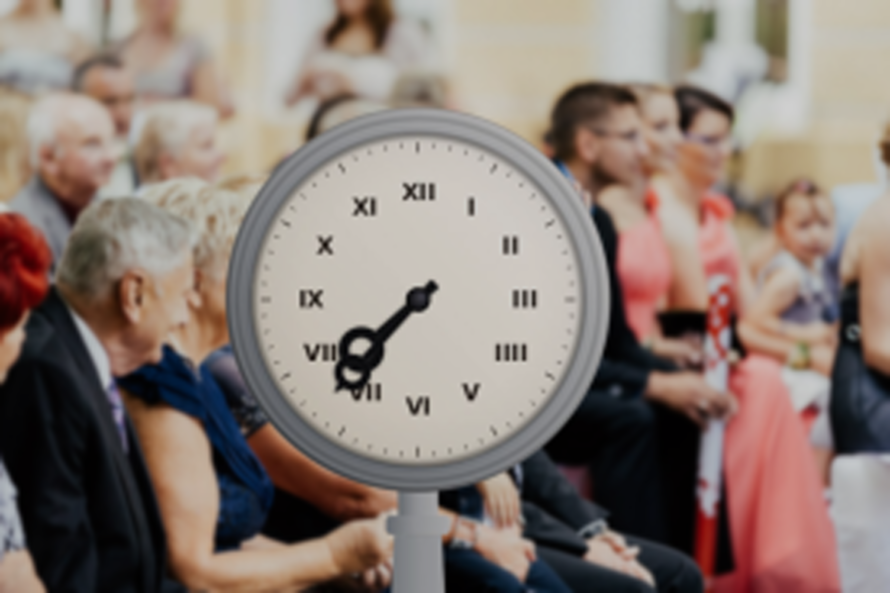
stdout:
**7:37**
